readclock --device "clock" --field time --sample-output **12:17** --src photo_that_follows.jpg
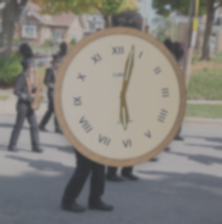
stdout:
**6:03**
